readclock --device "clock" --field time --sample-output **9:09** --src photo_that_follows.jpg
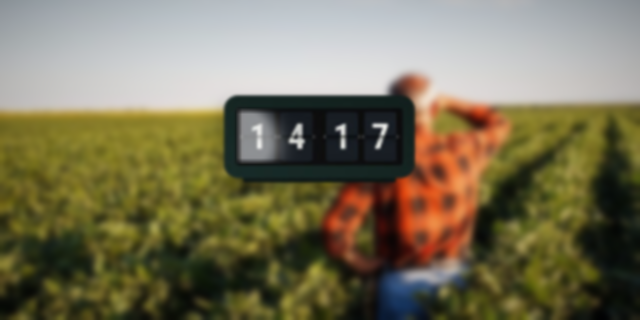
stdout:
**14:17**
